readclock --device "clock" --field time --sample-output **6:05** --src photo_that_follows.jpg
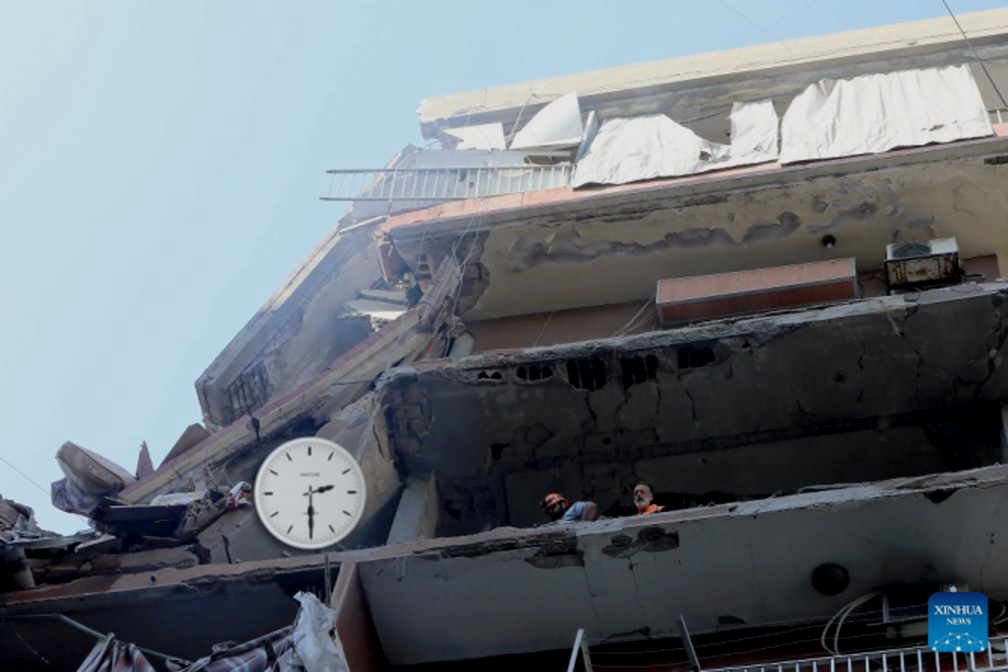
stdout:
**2:30**
